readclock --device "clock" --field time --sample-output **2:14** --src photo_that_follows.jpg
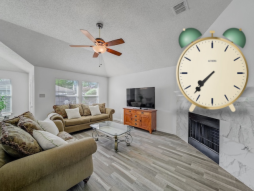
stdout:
**7:37**
